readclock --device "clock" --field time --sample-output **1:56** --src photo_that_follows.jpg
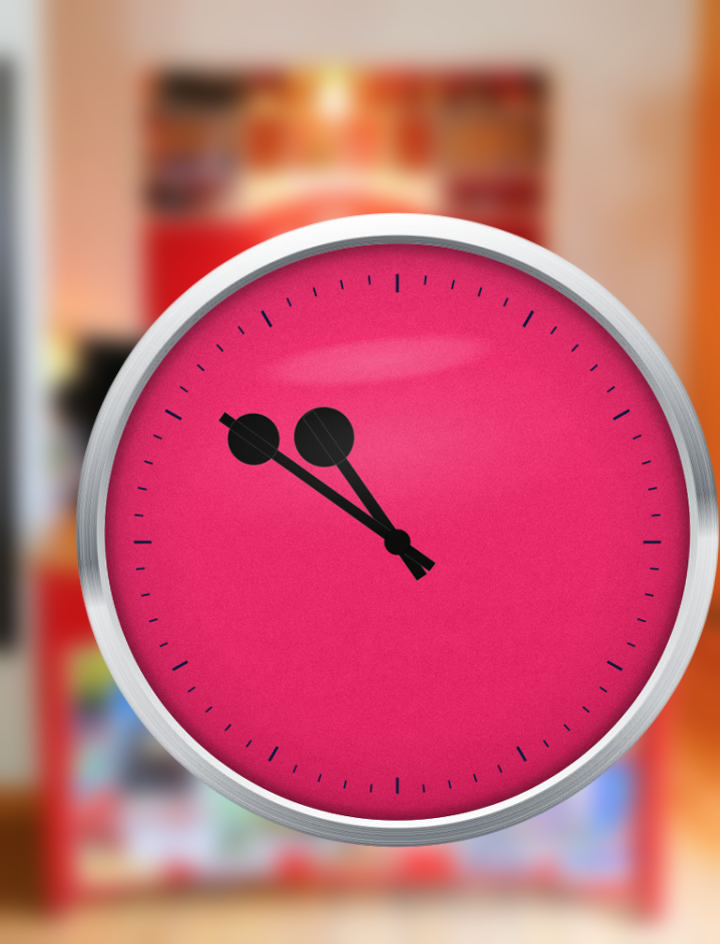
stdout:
**10:51**
